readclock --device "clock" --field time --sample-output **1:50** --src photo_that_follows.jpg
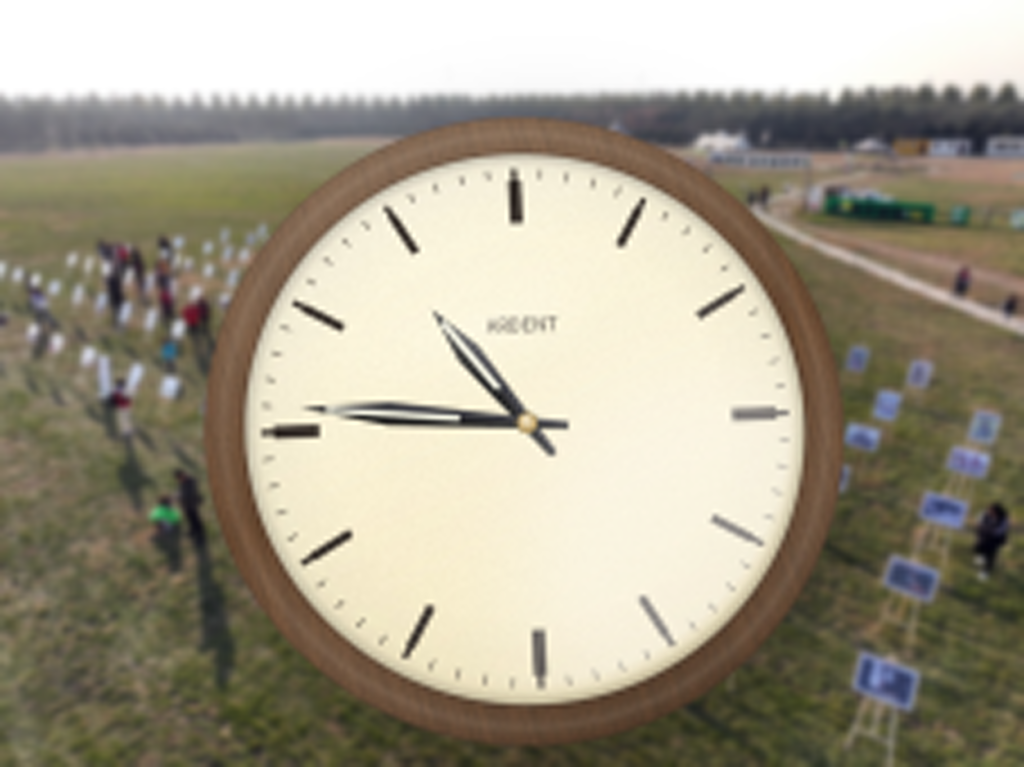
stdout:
**10:46**
